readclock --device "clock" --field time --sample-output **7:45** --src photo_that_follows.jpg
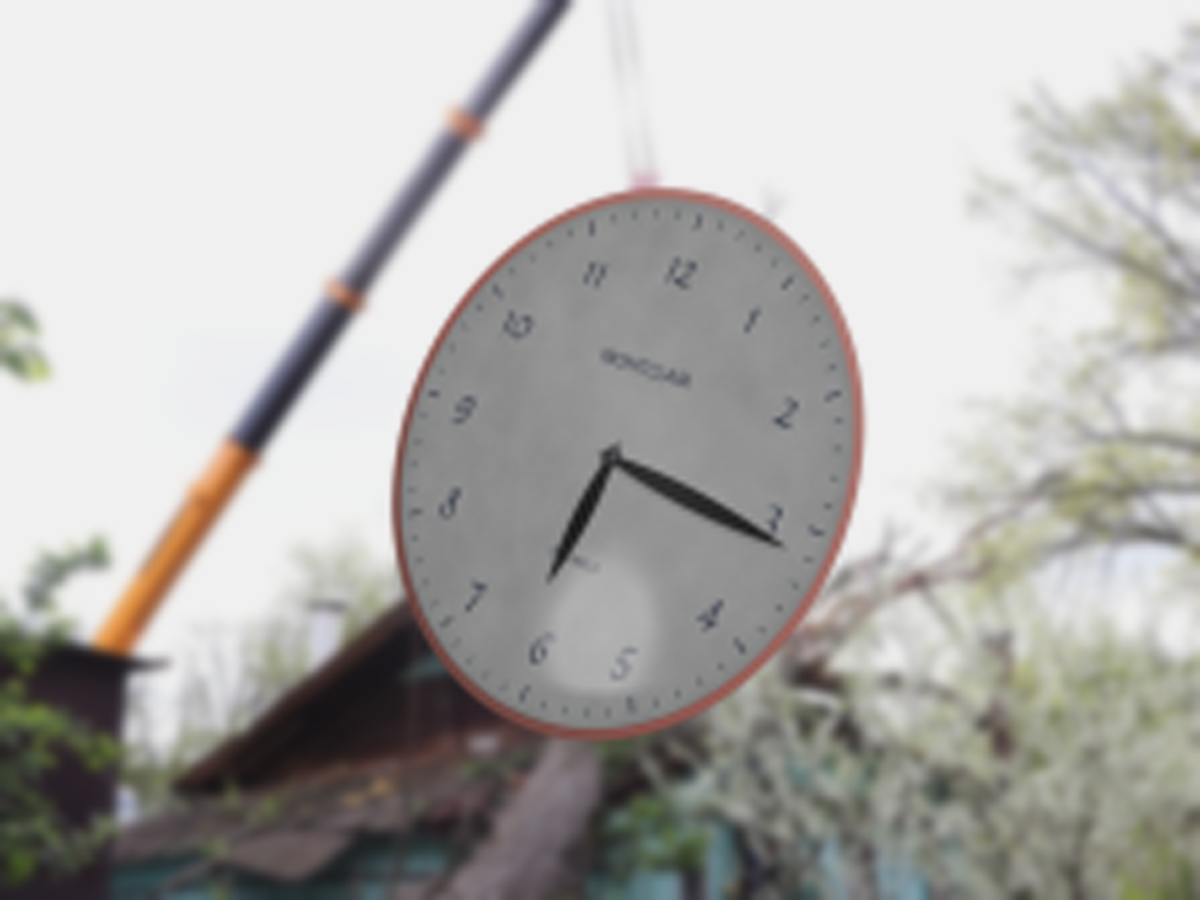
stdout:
**6:16**
